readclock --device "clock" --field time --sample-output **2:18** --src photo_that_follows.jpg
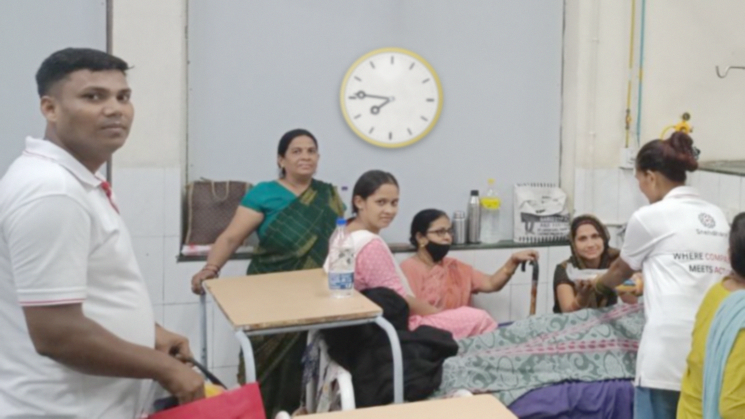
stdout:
**7:46**
